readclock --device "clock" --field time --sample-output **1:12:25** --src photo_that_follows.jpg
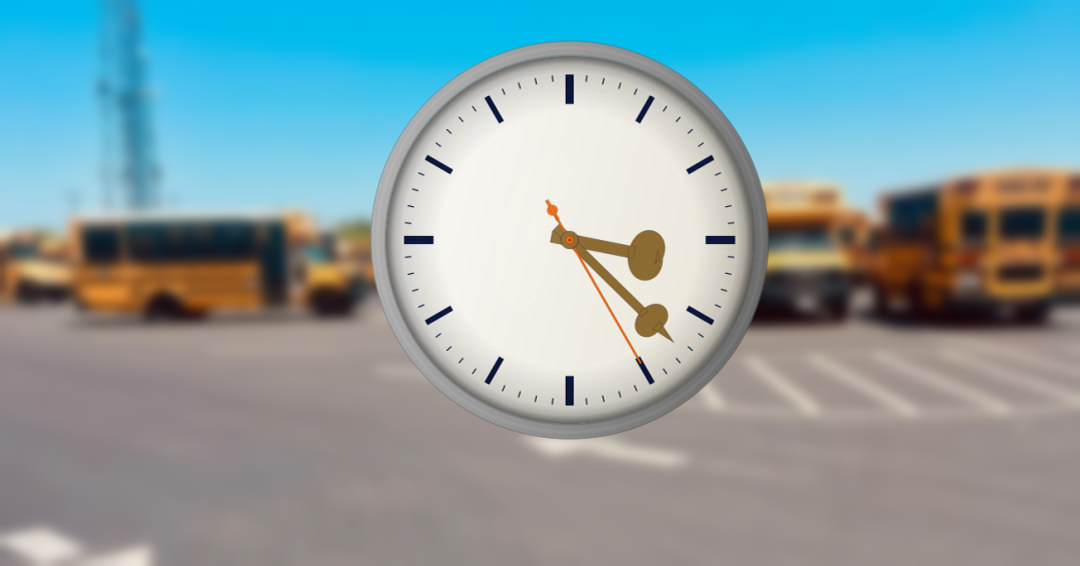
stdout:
**3:22:25**
